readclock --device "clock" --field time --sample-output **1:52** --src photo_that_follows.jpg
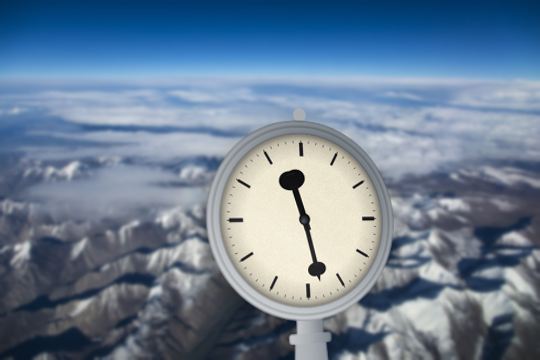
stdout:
**11:28**
